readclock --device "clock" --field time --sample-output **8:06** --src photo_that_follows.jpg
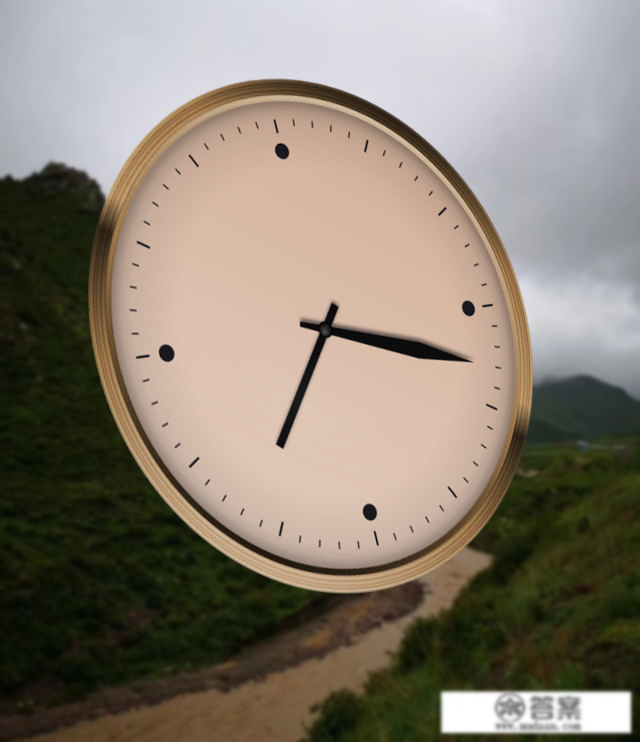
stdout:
**7:18**
